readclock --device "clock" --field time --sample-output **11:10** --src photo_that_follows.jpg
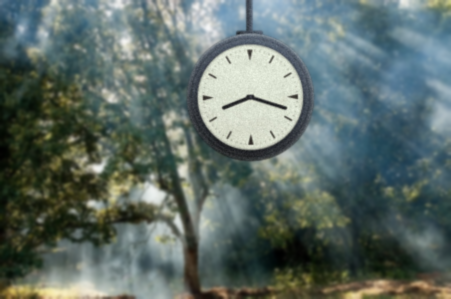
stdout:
**8:18**
